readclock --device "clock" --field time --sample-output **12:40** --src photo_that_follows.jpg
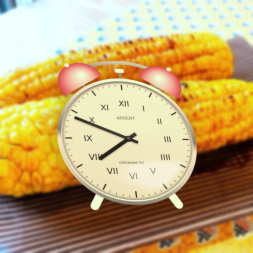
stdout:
**7:49**
